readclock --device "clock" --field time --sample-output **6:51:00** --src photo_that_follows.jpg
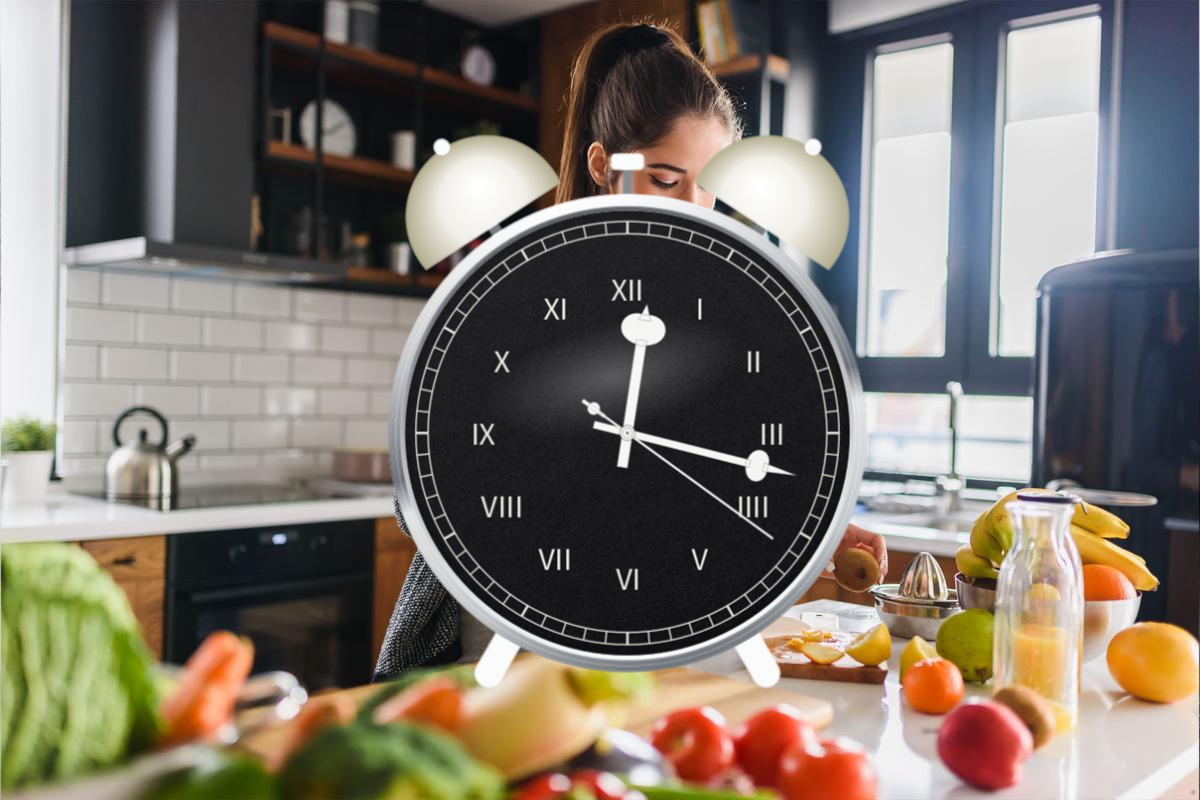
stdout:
**12:17:21**
